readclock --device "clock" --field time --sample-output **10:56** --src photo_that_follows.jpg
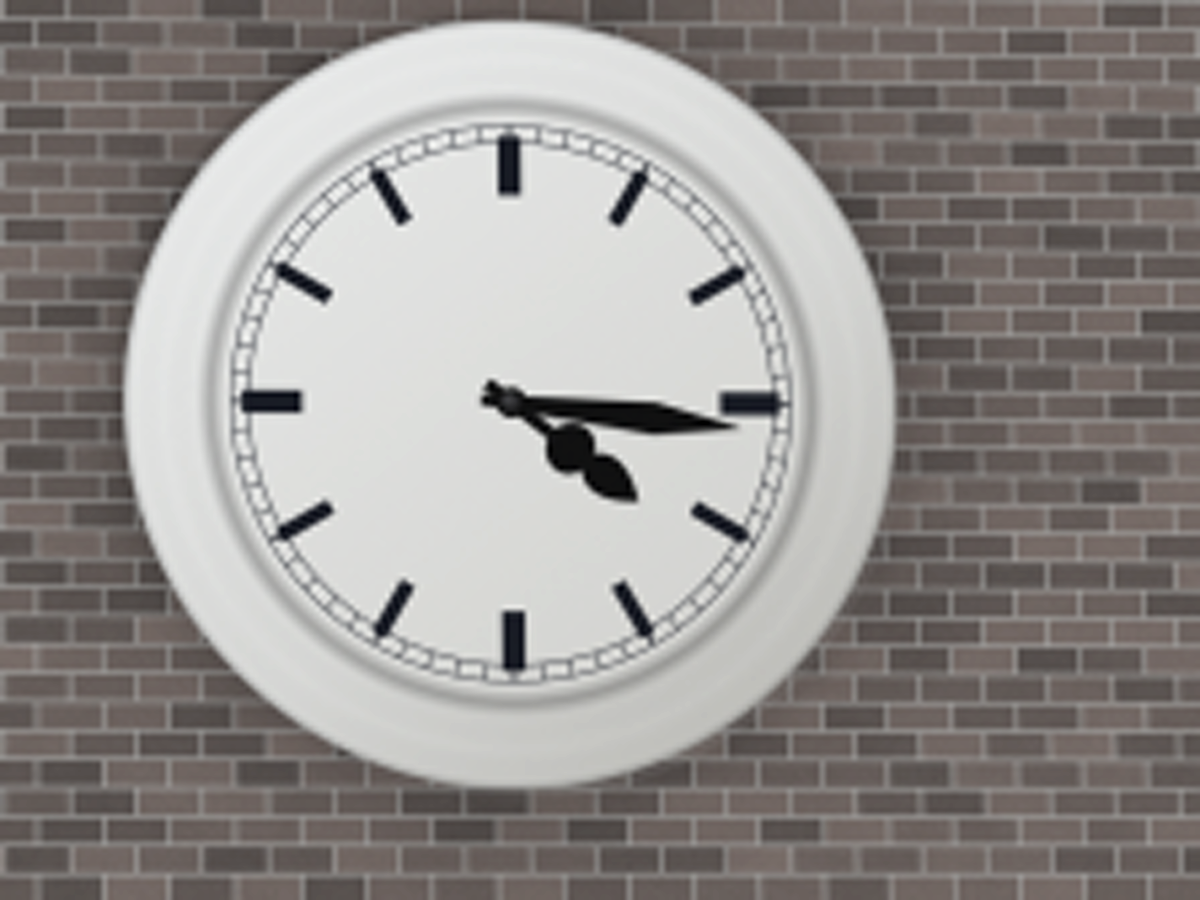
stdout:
**4:16**
